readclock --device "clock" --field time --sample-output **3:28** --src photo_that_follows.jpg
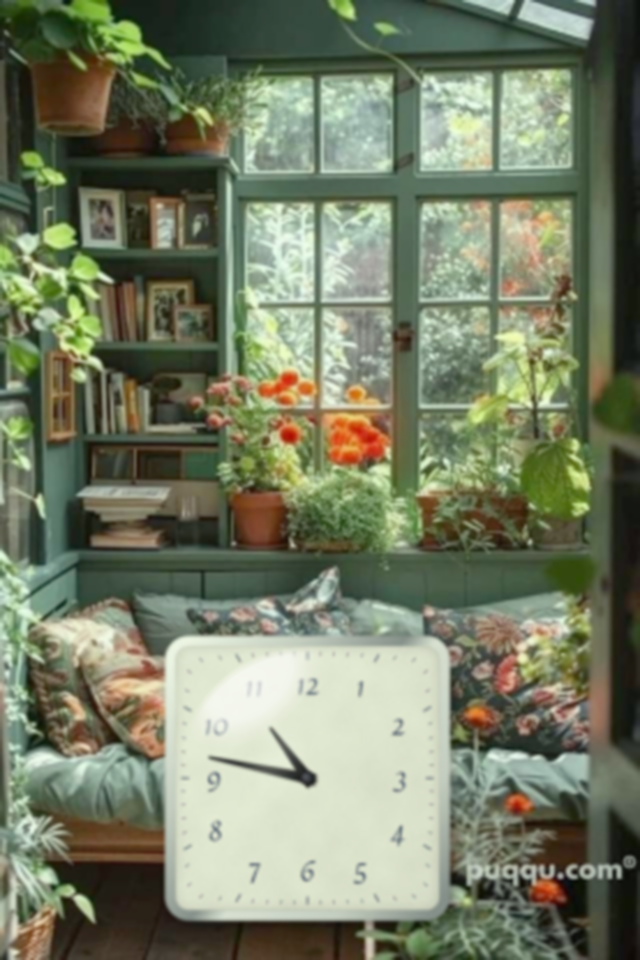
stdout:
**10:47**
